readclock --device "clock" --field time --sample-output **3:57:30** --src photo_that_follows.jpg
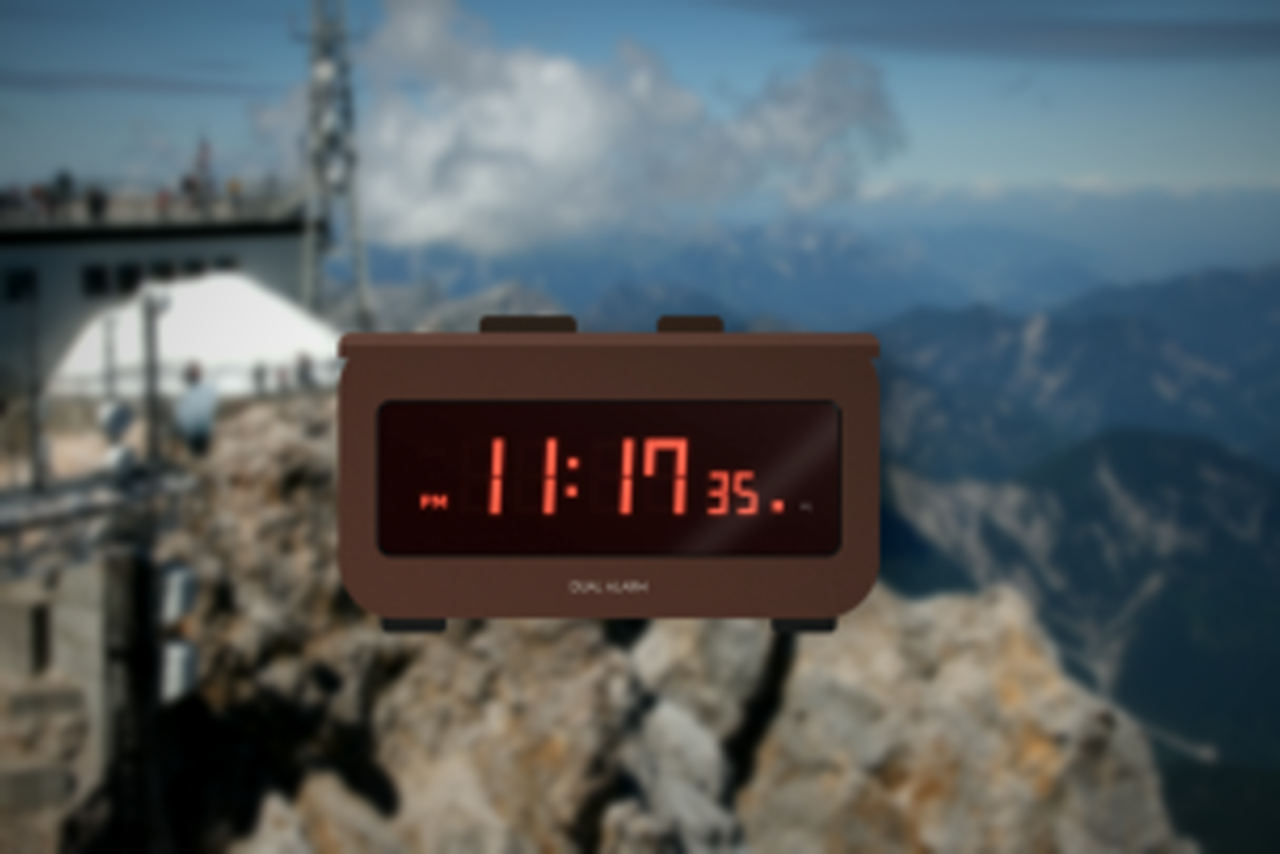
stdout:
**11:17:35**
